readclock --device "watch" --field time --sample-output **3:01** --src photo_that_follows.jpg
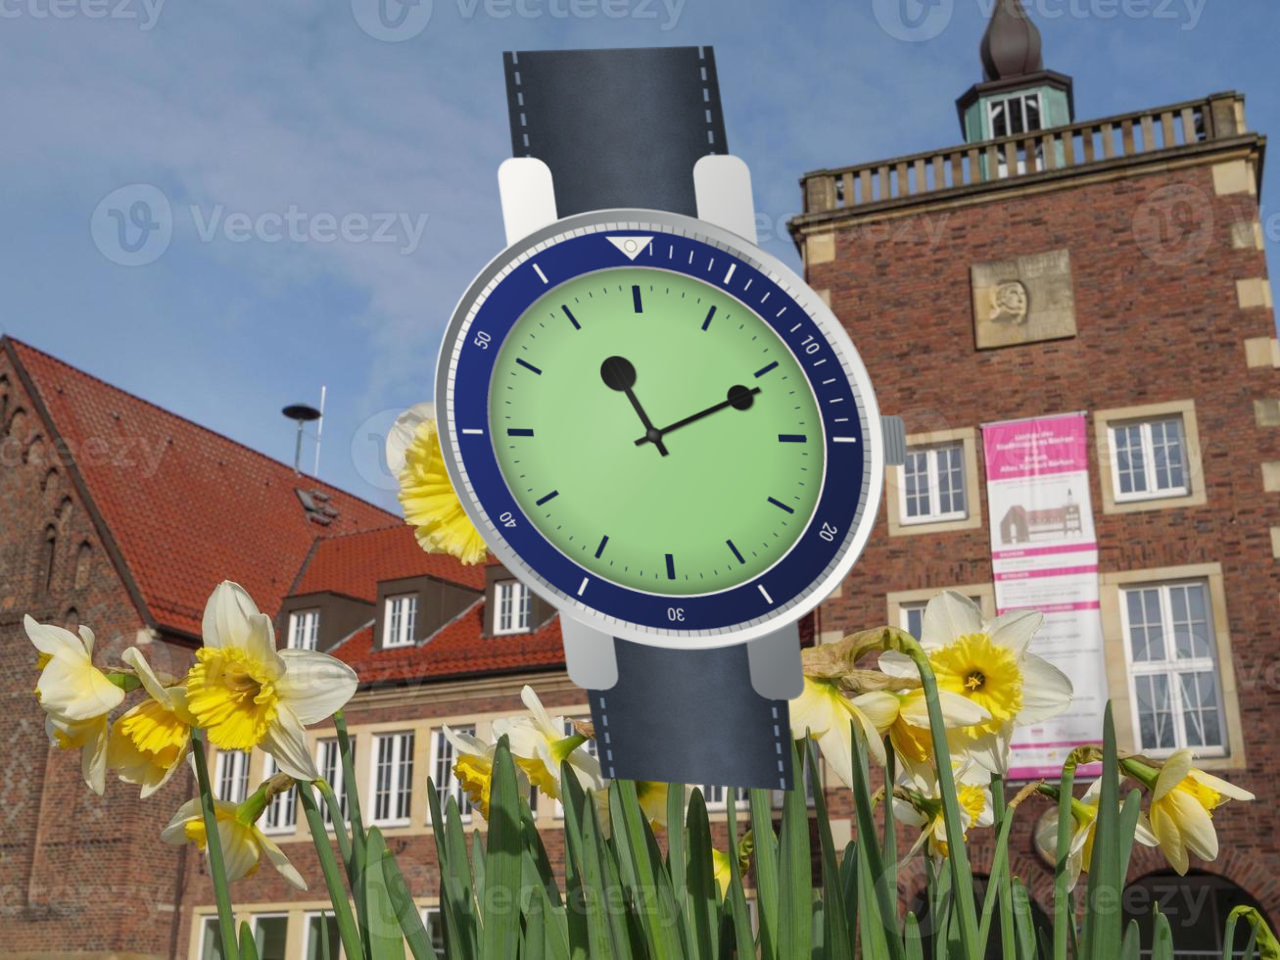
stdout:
**11:11**
